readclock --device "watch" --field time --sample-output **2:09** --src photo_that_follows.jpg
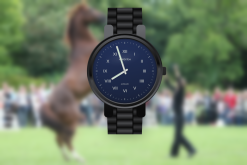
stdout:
**7:57**
